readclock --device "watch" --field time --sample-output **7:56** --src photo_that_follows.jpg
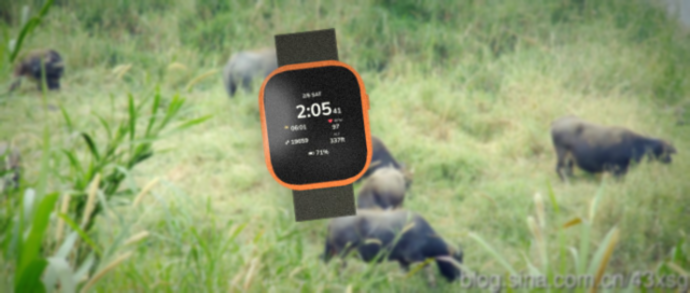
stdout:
**2:05**
